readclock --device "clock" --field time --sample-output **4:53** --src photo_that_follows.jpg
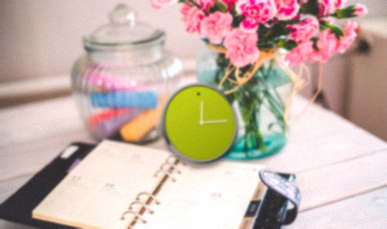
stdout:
**12:15**
